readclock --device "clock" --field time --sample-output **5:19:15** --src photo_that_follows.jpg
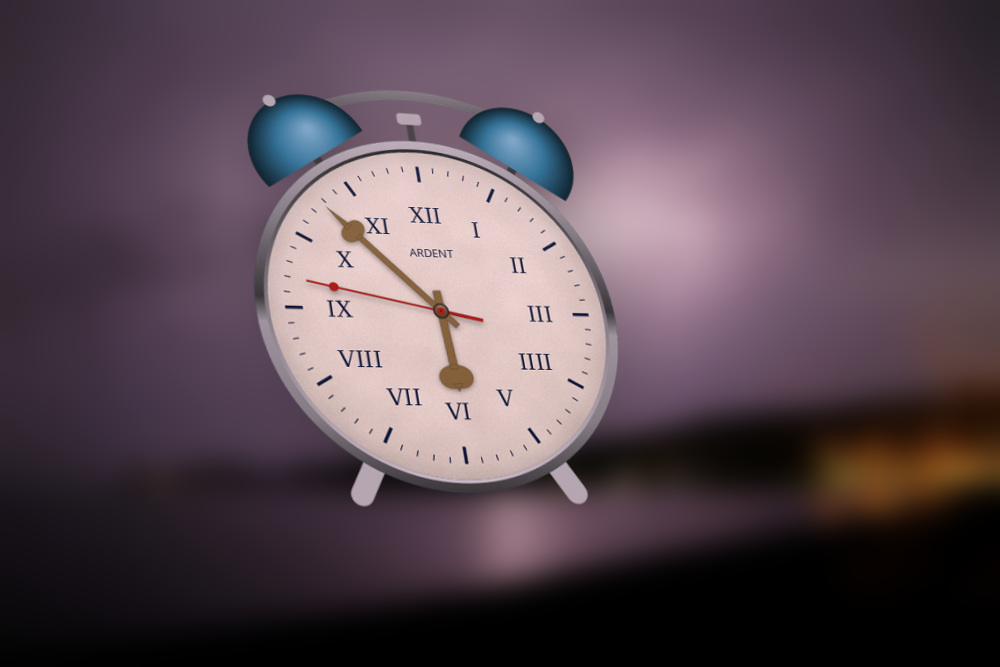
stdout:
**5:52:47**
